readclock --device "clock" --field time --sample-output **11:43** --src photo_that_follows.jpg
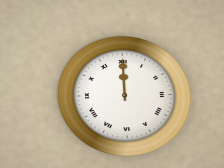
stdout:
**12:00**
